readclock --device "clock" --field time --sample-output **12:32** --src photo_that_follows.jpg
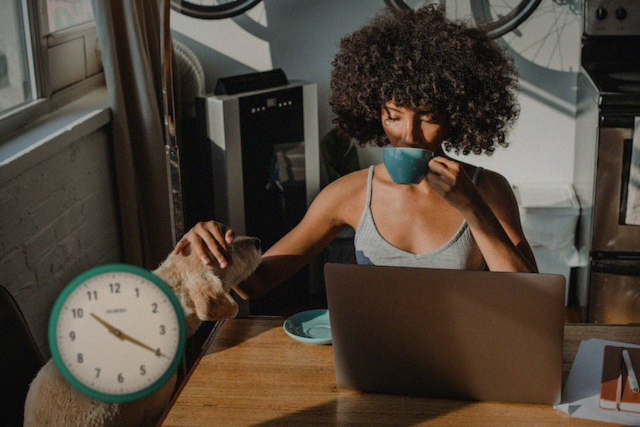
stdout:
**10:20**
